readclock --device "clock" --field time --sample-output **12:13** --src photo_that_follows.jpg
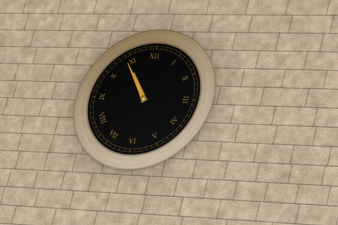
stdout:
**10:54**
